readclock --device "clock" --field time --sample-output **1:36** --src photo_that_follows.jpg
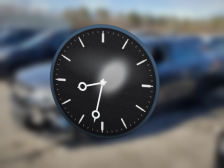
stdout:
**8:32**
